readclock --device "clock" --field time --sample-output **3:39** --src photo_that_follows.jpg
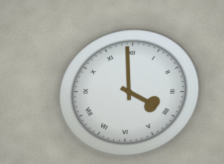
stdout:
**3:59**
